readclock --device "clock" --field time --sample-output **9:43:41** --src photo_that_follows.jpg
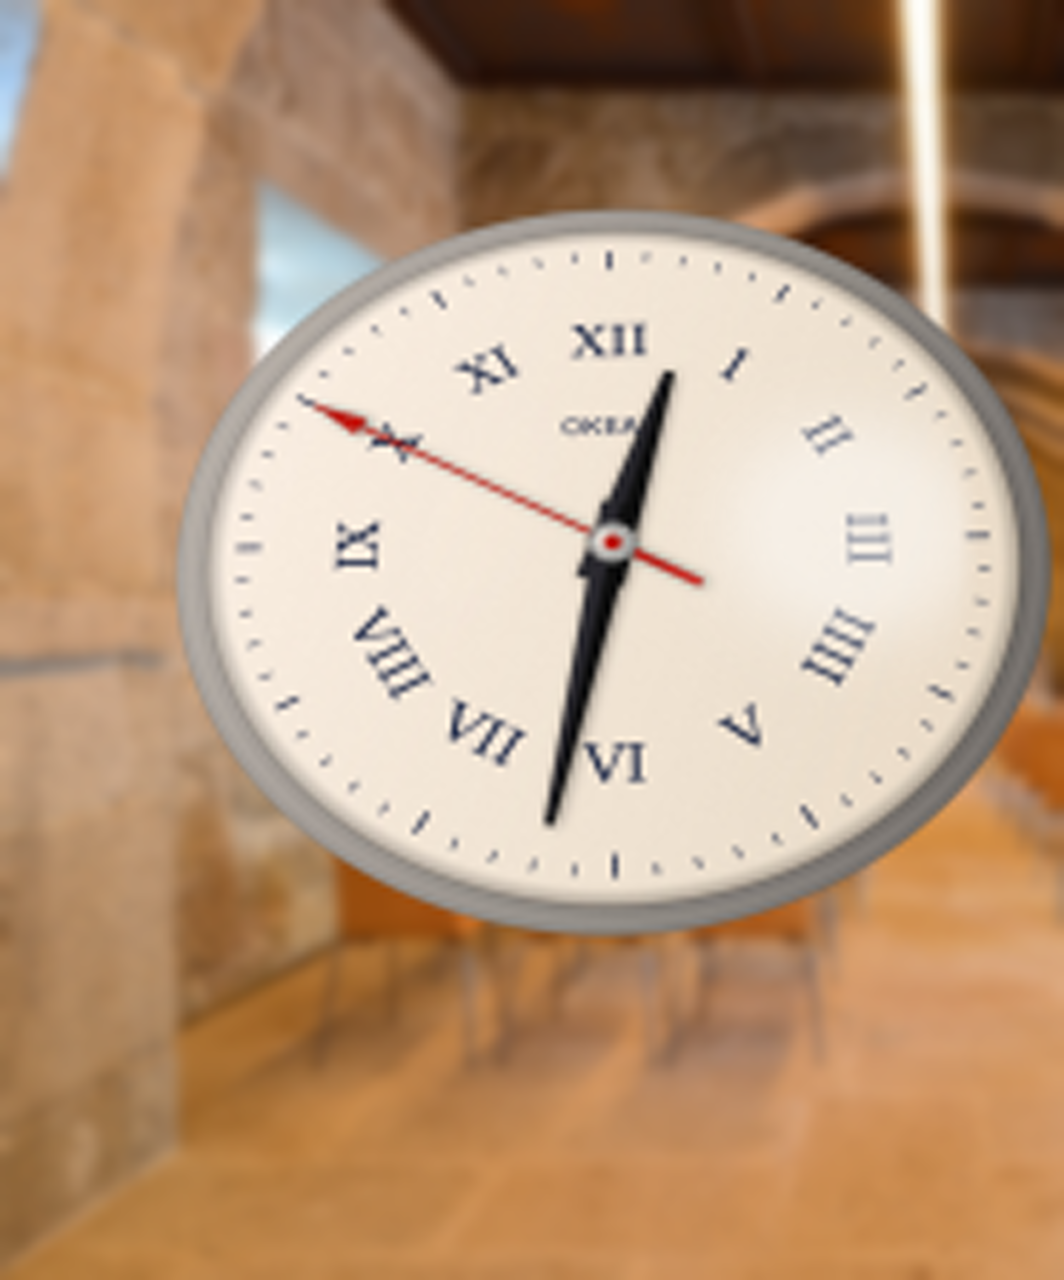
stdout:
**12:31:50**
